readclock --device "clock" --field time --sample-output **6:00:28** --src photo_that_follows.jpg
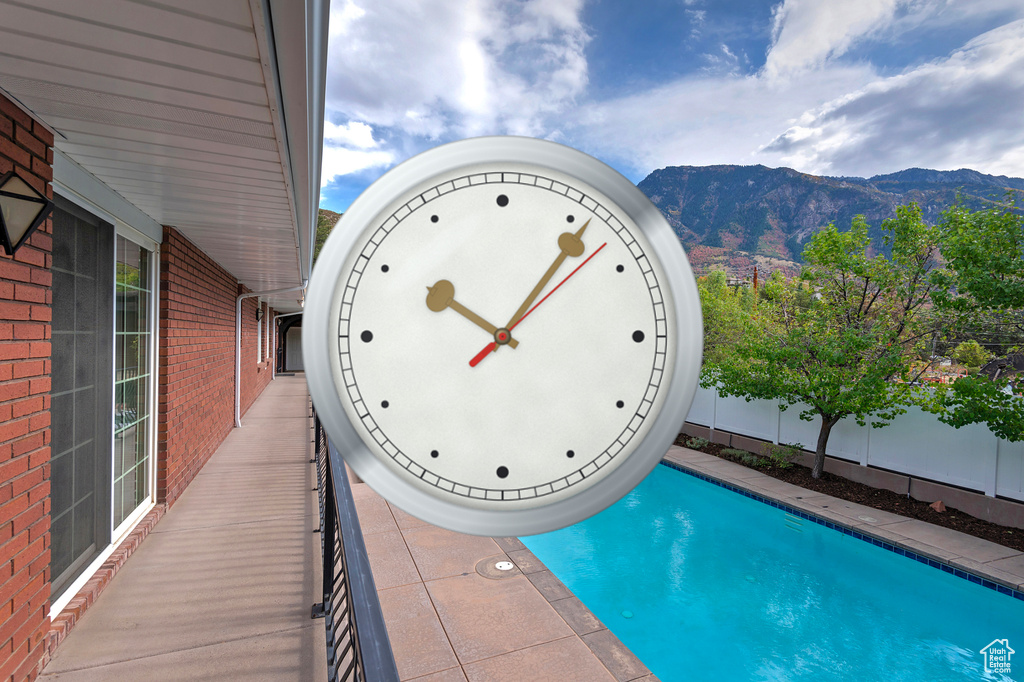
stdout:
**10:06:08**
